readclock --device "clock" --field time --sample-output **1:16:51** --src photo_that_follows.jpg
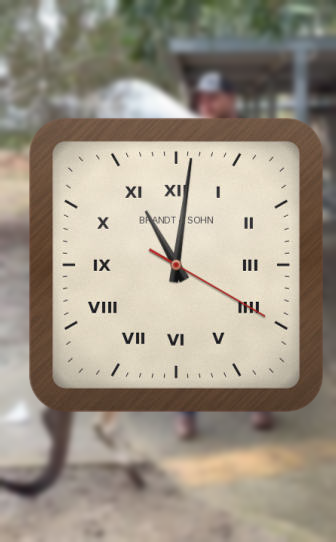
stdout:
**11:01:20**
